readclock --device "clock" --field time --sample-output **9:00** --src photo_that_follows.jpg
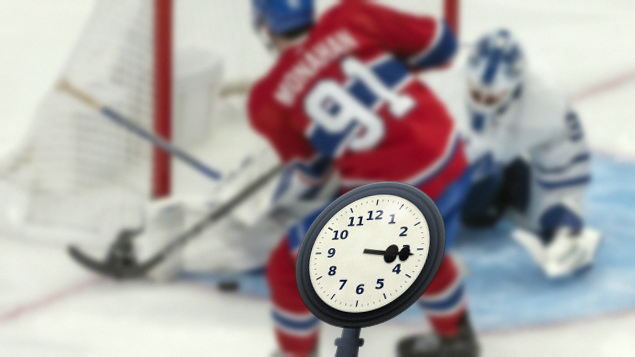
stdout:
**3:16**
